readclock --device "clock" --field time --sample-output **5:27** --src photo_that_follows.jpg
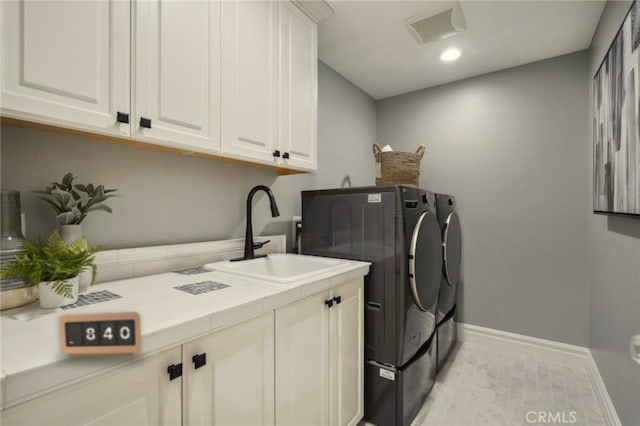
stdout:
**8:40**
